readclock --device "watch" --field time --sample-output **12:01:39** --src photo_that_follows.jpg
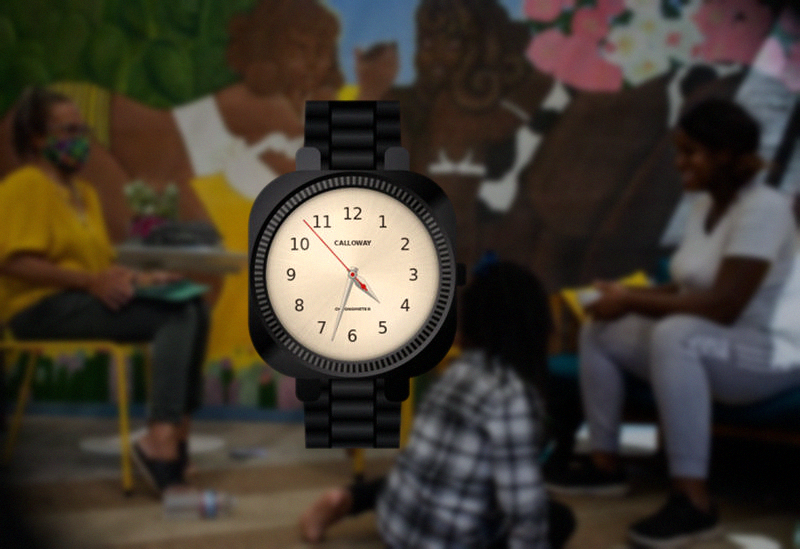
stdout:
**4:32:53**
